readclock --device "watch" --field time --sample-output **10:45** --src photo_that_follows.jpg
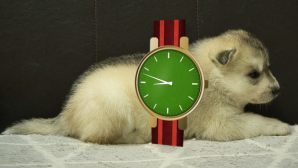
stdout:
**8:48**
